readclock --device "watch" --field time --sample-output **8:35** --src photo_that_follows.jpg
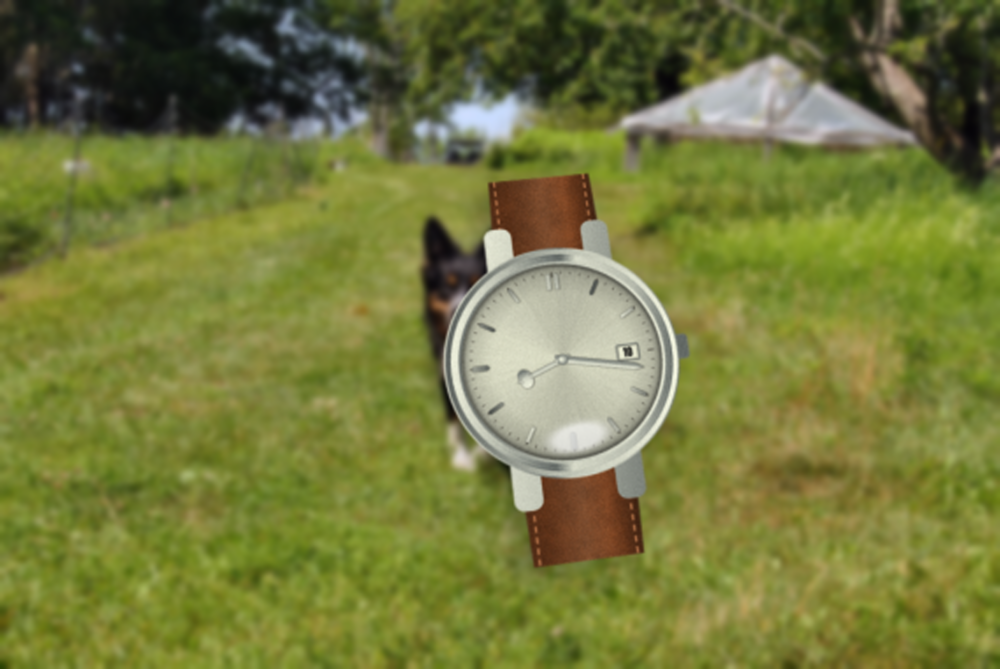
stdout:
**8:17**
